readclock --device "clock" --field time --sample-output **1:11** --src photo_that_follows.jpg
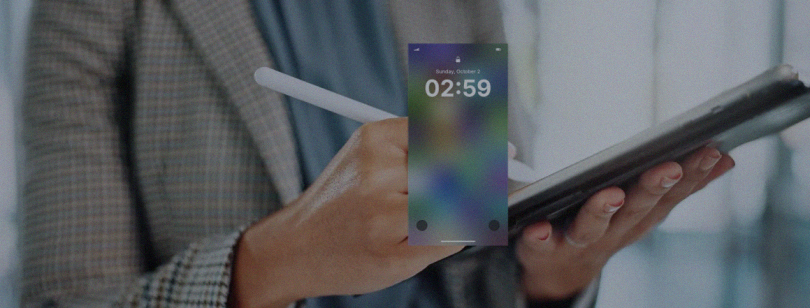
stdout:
**2:59**
